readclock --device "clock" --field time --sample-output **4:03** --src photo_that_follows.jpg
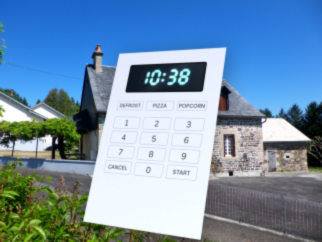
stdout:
**10:38**
